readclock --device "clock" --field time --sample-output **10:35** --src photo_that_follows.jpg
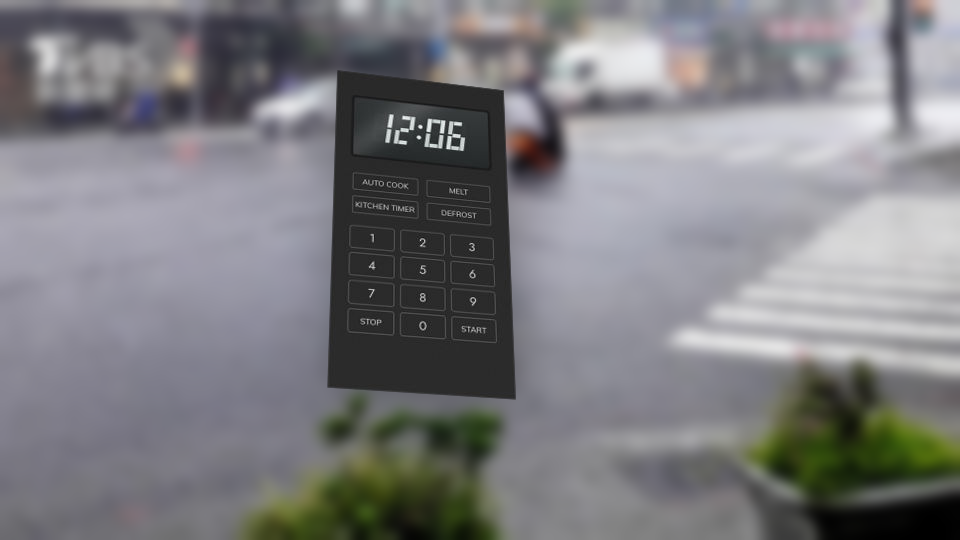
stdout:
**12:06**
